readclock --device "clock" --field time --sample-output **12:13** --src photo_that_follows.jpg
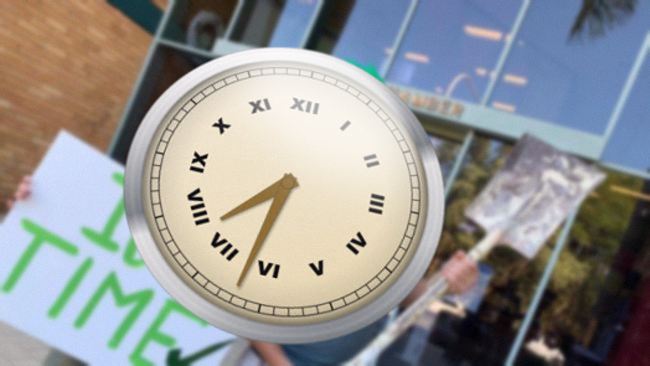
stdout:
**7:32**
